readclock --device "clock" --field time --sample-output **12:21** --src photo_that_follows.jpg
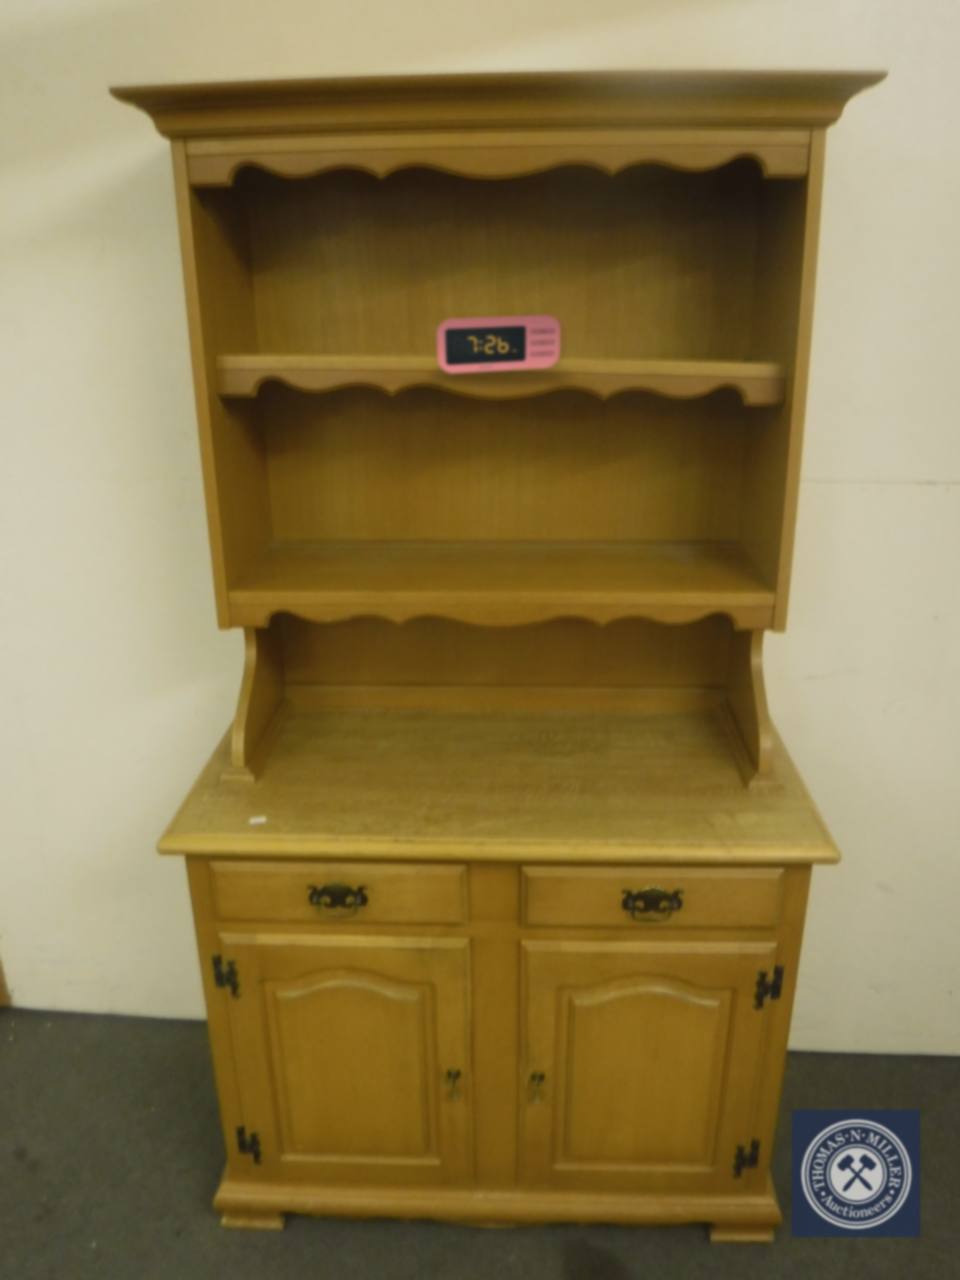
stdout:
**7:26**
